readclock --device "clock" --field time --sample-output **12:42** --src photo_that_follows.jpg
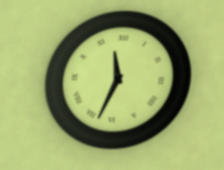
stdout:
**11:33**
